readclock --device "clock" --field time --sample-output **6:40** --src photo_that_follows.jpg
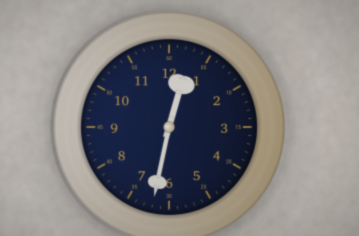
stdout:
**12:32**
